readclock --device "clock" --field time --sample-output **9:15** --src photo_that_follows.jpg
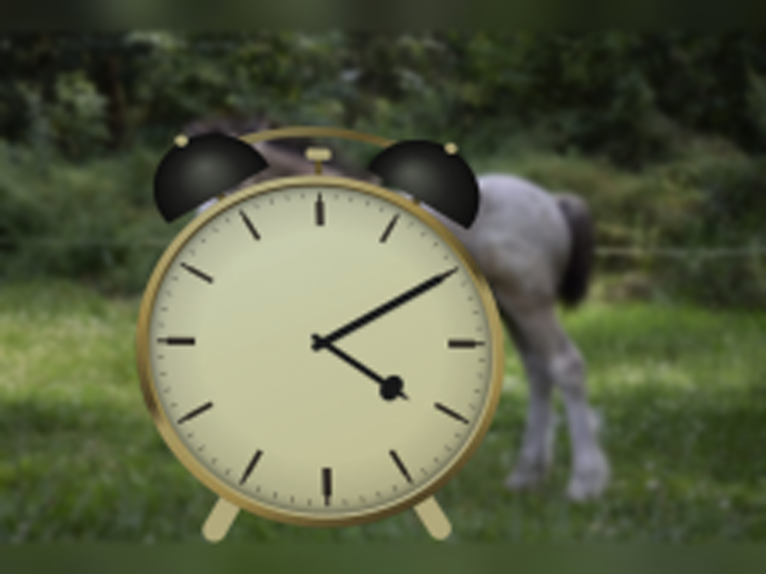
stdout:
**4:10**
